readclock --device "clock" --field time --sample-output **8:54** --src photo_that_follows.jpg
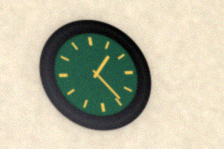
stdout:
**1:24**
